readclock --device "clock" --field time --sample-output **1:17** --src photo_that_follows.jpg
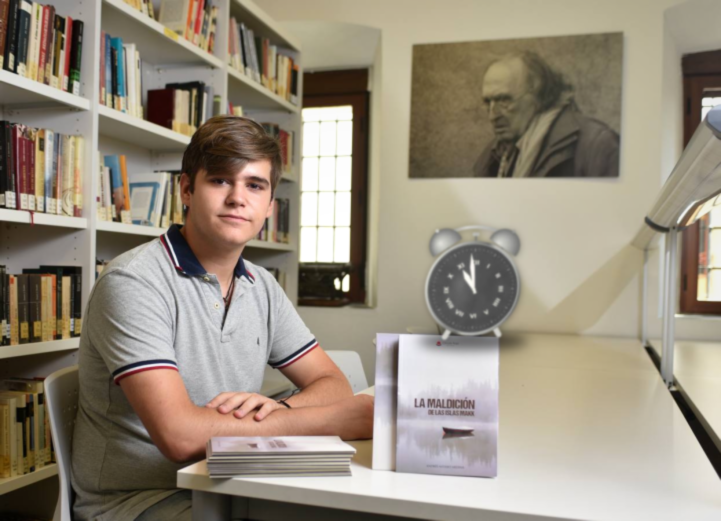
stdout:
**10:59**
